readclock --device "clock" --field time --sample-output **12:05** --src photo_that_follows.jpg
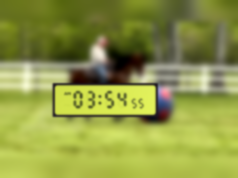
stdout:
**3:54**
